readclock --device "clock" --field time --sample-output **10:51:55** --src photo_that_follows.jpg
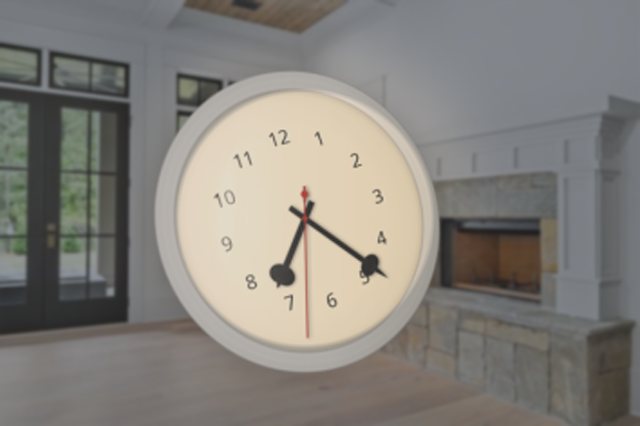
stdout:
**7:23:33**
